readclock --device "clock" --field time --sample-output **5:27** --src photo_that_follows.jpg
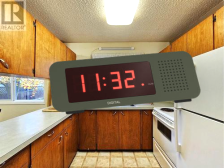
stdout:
**11:32**
